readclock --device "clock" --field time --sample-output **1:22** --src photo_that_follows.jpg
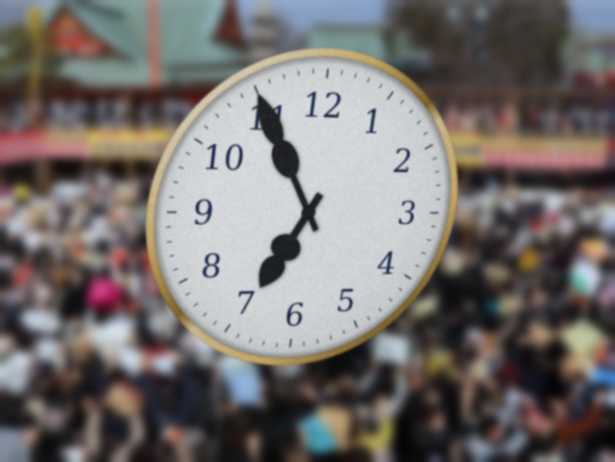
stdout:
**6:55**
